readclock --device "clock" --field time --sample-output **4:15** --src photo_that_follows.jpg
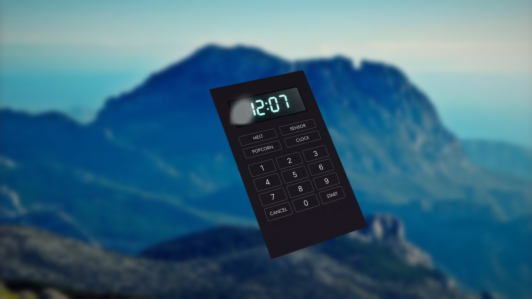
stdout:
**12:07**
